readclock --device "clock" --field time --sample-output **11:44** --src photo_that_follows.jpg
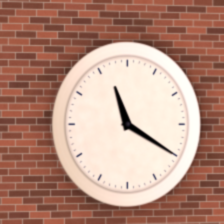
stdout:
**11:20**
